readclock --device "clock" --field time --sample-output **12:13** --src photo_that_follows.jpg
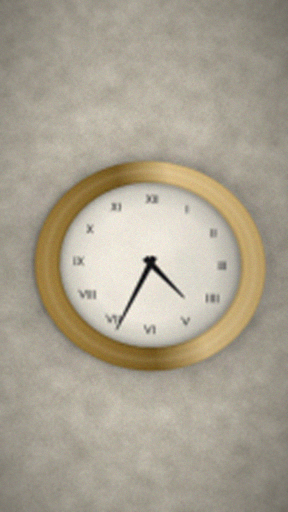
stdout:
**4:34**
